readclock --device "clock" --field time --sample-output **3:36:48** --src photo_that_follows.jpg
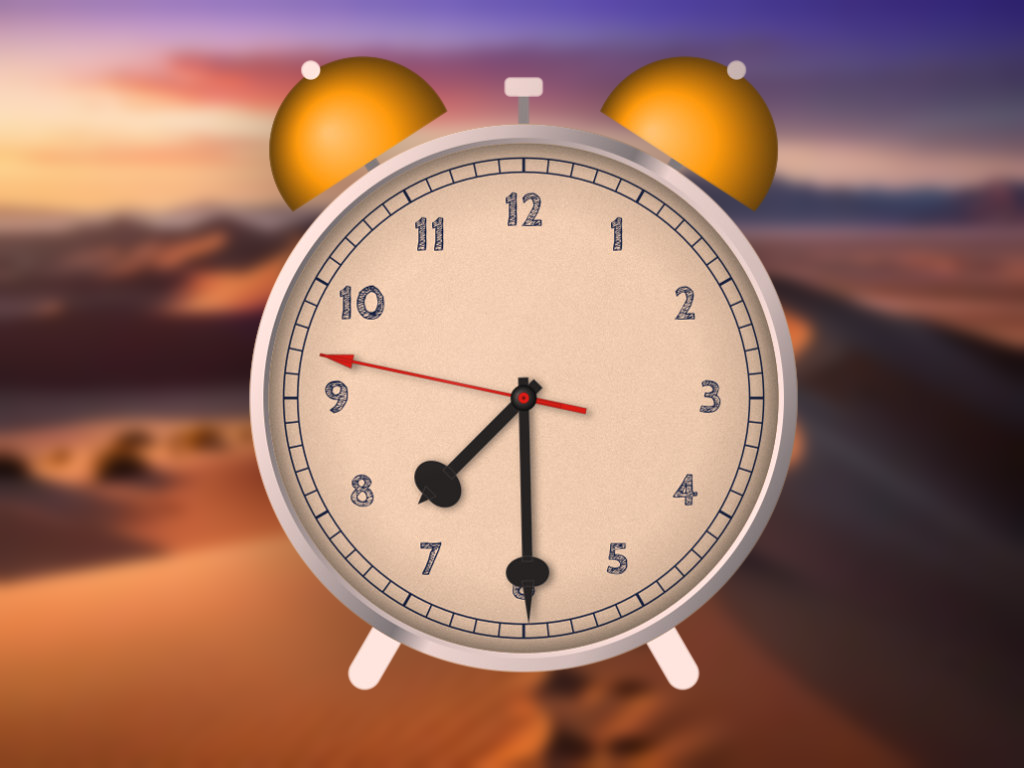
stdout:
**7:29:47**
